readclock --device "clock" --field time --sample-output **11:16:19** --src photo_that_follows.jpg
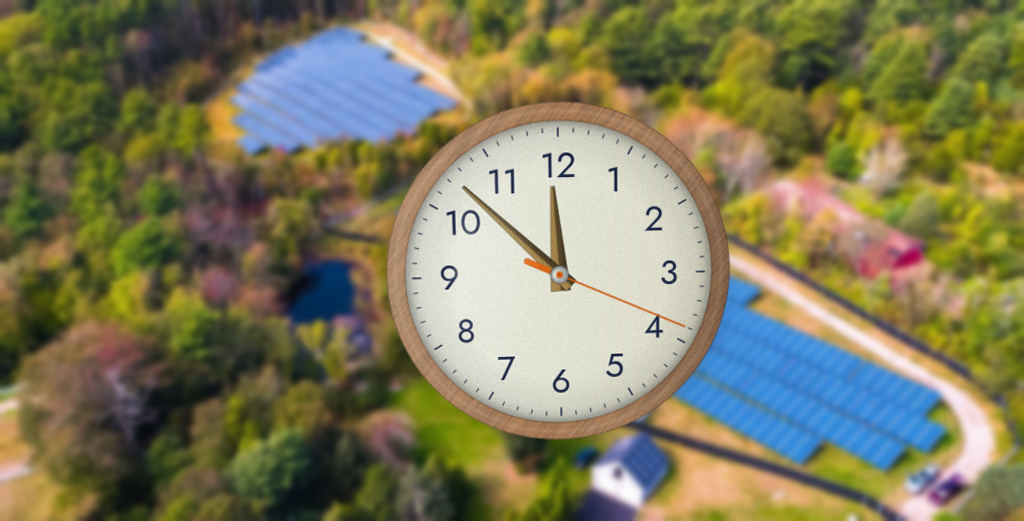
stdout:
**11:52:19**
